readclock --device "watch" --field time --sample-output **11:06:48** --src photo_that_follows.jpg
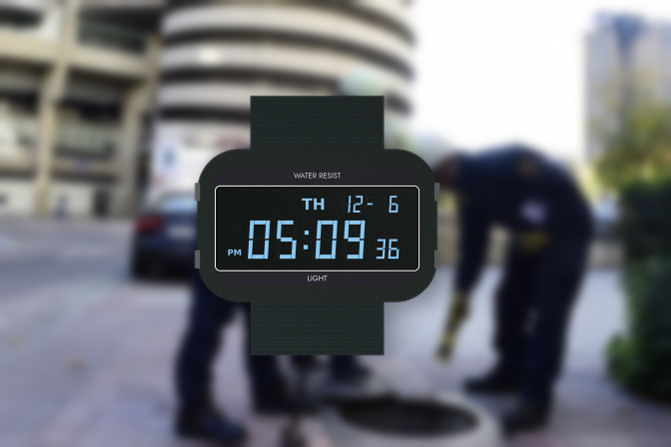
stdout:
**5:09:36**
